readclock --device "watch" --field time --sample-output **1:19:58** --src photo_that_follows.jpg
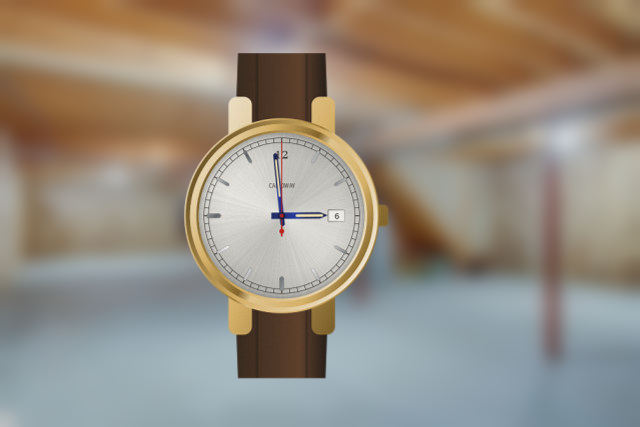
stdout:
**2:59:00**
